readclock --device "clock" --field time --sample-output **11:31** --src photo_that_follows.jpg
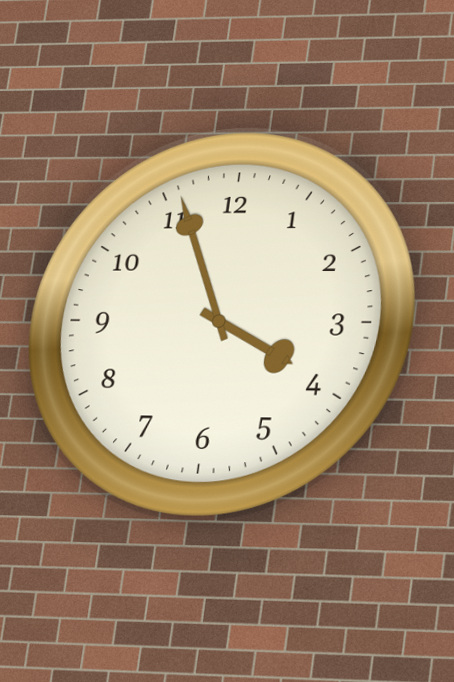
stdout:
**3:56**
